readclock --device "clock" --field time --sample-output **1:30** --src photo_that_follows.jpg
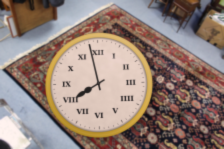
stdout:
**7:58**
